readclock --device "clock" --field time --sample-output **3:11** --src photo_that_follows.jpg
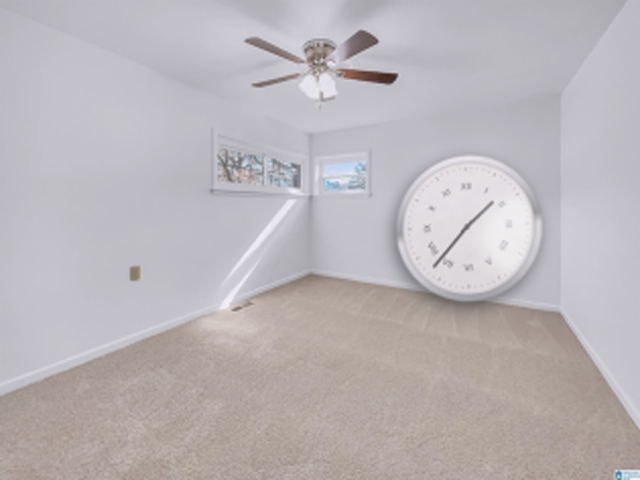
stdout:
**1:37**
